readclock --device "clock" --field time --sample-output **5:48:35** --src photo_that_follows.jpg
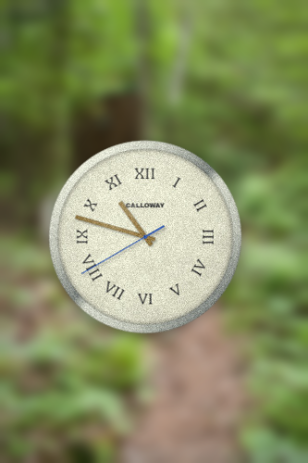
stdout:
**10:47:40**
